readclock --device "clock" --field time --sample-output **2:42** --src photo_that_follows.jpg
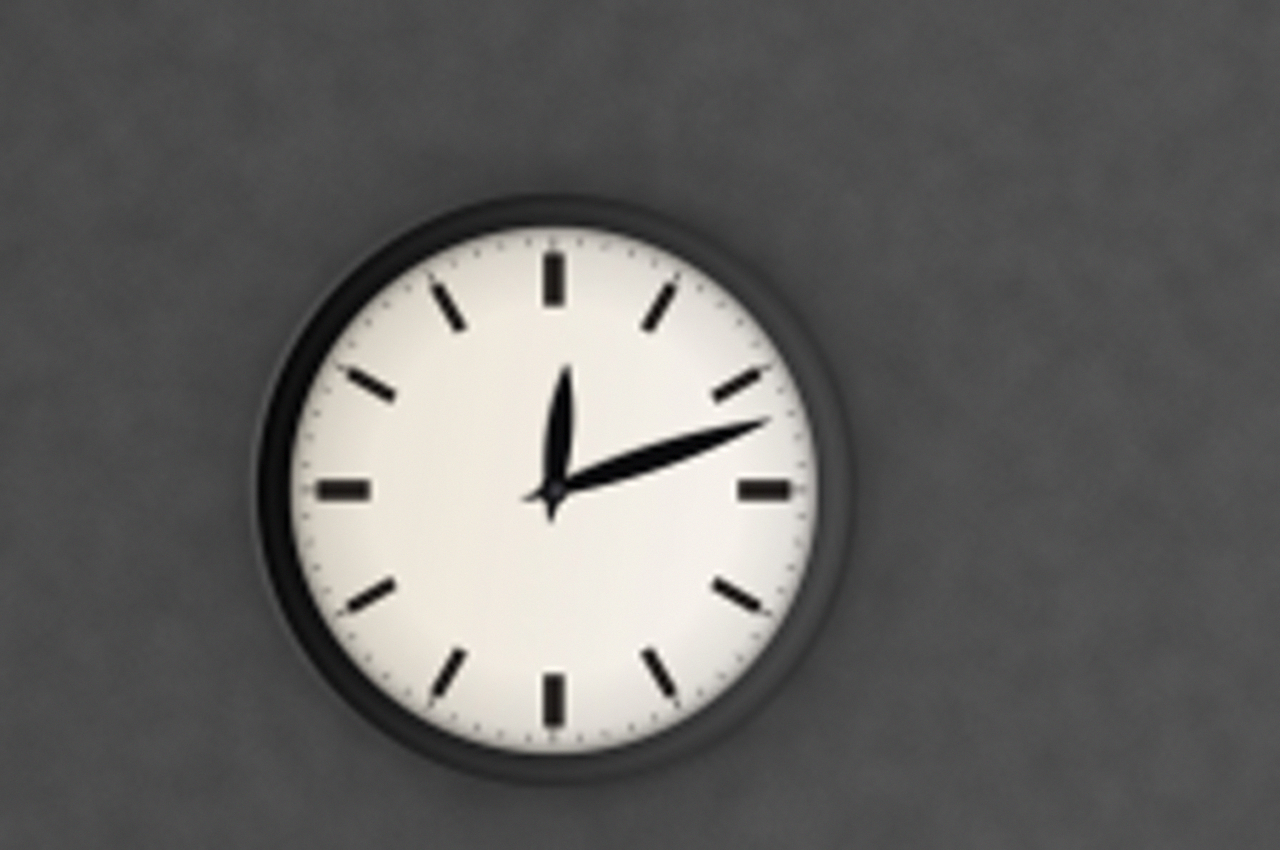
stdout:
**12:12**
